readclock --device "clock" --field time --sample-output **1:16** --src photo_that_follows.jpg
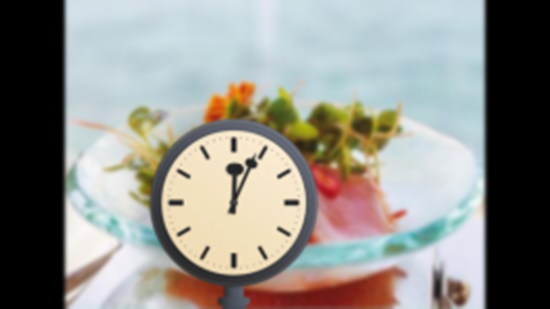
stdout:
**12:04**
